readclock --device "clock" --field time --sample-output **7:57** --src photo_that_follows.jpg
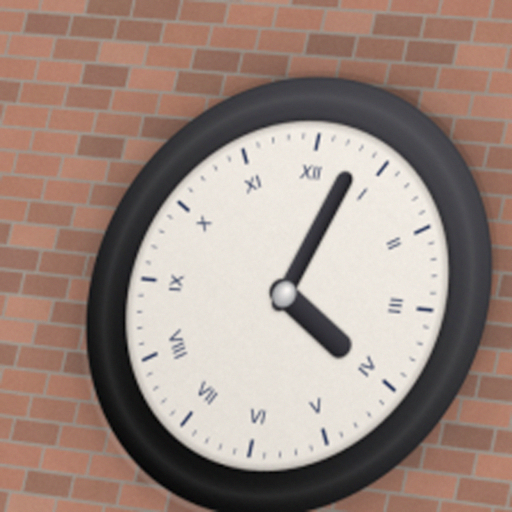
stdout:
**4:03**
